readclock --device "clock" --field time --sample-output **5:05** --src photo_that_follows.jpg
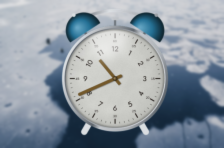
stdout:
**10:41**
